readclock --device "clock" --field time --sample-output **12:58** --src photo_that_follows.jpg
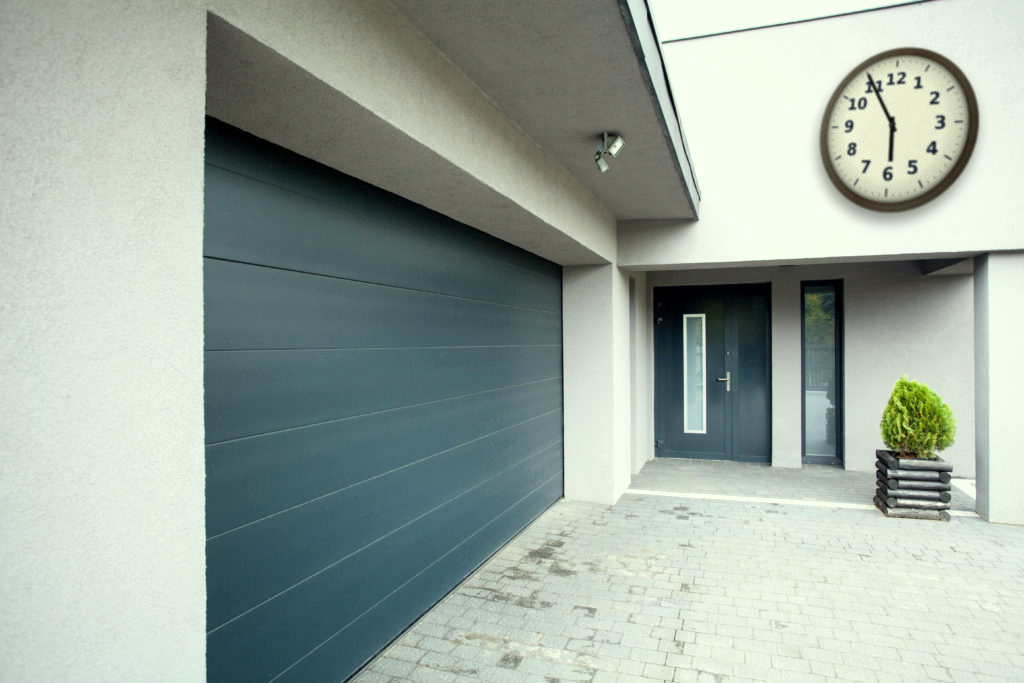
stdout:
**5:55**
